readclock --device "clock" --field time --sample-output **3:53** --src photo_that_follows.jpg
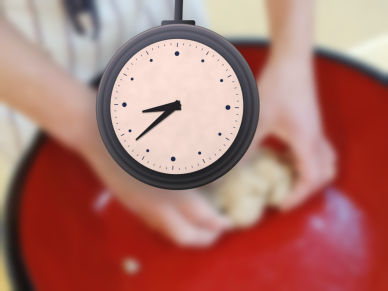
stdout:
**8:38**
